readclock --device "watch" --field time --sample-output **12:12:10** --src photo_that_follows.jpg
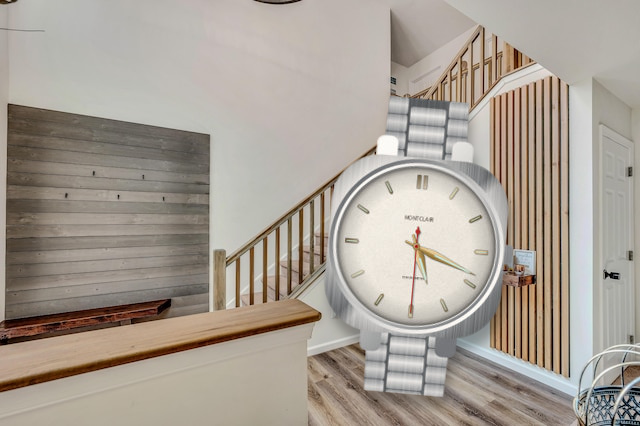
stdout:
**5:18:30**
